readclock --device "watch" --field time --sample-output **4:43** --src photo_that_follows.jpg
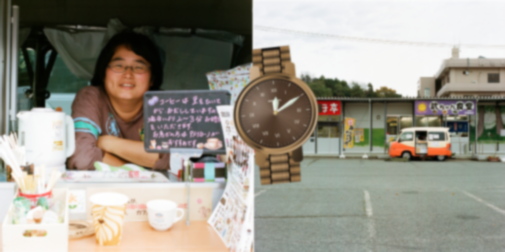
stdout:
**12:10**
